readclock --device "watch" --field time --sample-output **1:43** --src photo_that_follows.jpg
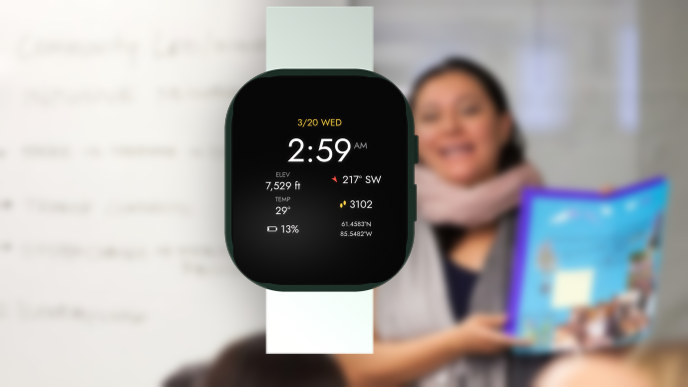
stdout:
**2:59**
